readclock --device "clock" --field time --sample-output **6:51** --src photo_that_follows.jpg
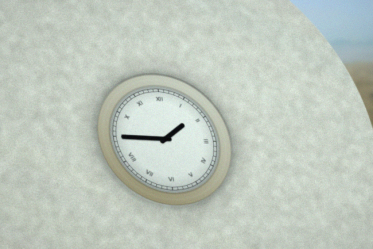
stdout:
**1:45**
